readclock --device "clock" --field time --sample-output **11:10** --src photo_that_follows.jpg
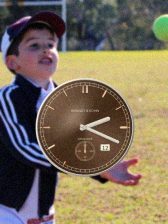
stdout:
**2:19**
